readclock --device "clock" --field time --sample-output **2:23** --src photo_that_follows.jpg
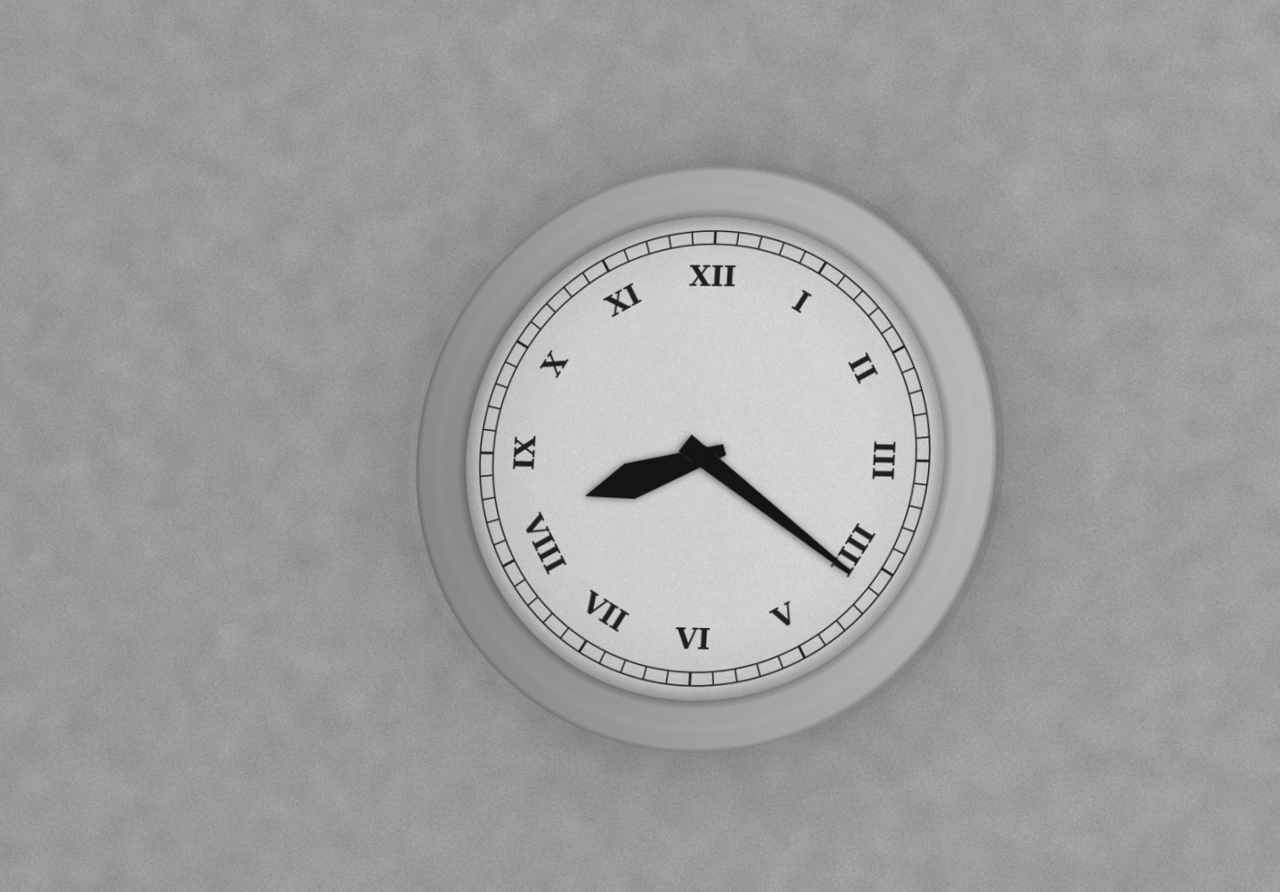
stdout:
**8:21**
